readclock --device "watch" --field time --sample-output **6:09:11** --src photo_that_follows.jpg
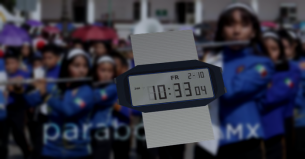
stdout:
**10:33:04**
